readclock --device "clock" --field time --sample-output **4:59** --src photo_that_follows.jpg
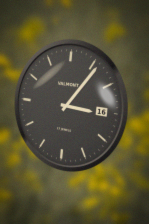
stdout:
**3:06**
